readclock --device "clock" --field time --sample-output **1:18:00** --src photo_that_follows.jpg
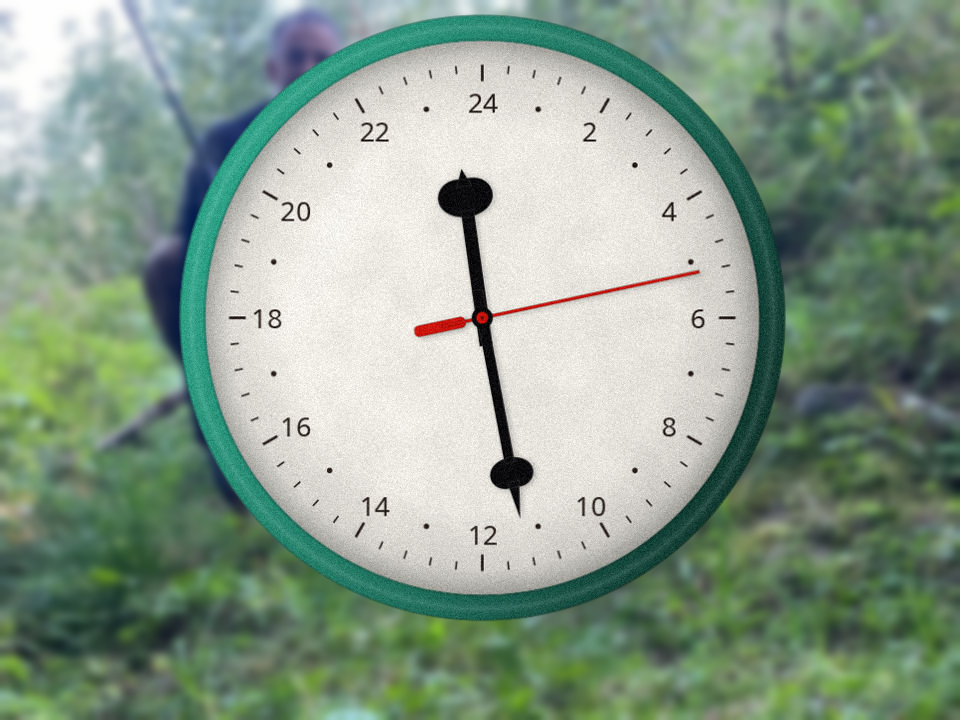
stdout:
**23:28:13**
